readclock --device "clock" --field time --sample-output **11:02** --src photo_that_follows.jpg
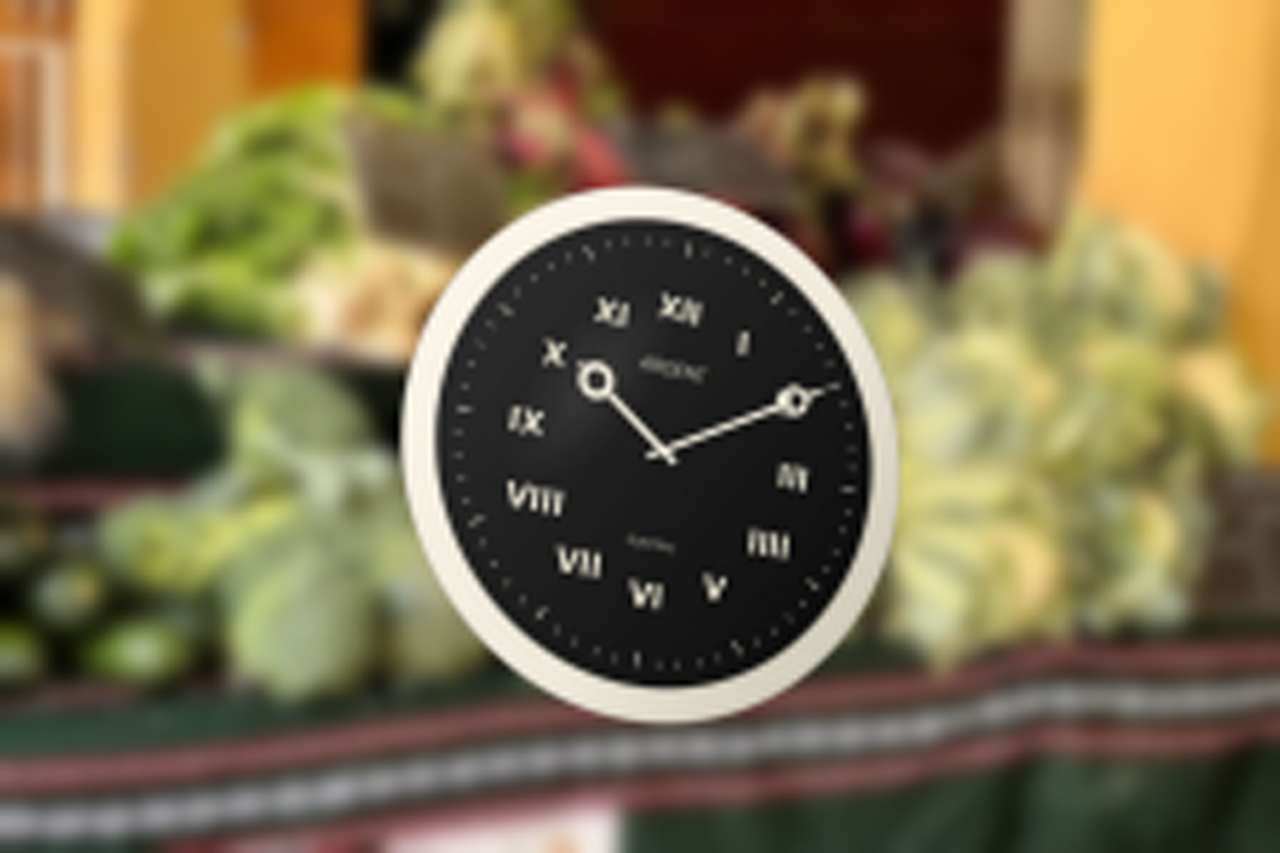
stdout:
**10:10**
